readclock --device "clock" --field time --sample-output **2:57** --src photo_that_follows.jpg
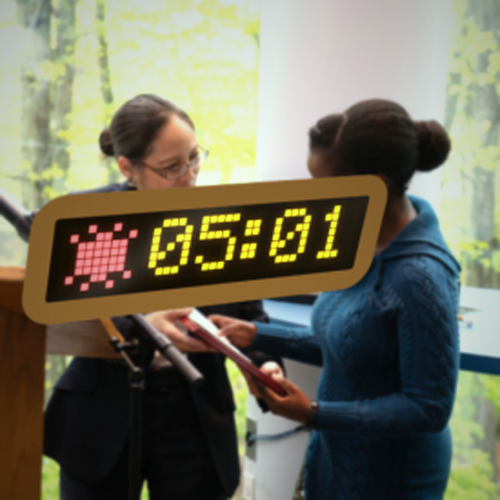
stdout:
**5:01**
